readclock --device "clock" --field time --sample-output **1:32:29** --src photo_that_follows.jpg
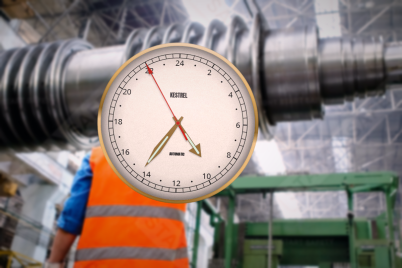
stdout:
**9:35:55**
